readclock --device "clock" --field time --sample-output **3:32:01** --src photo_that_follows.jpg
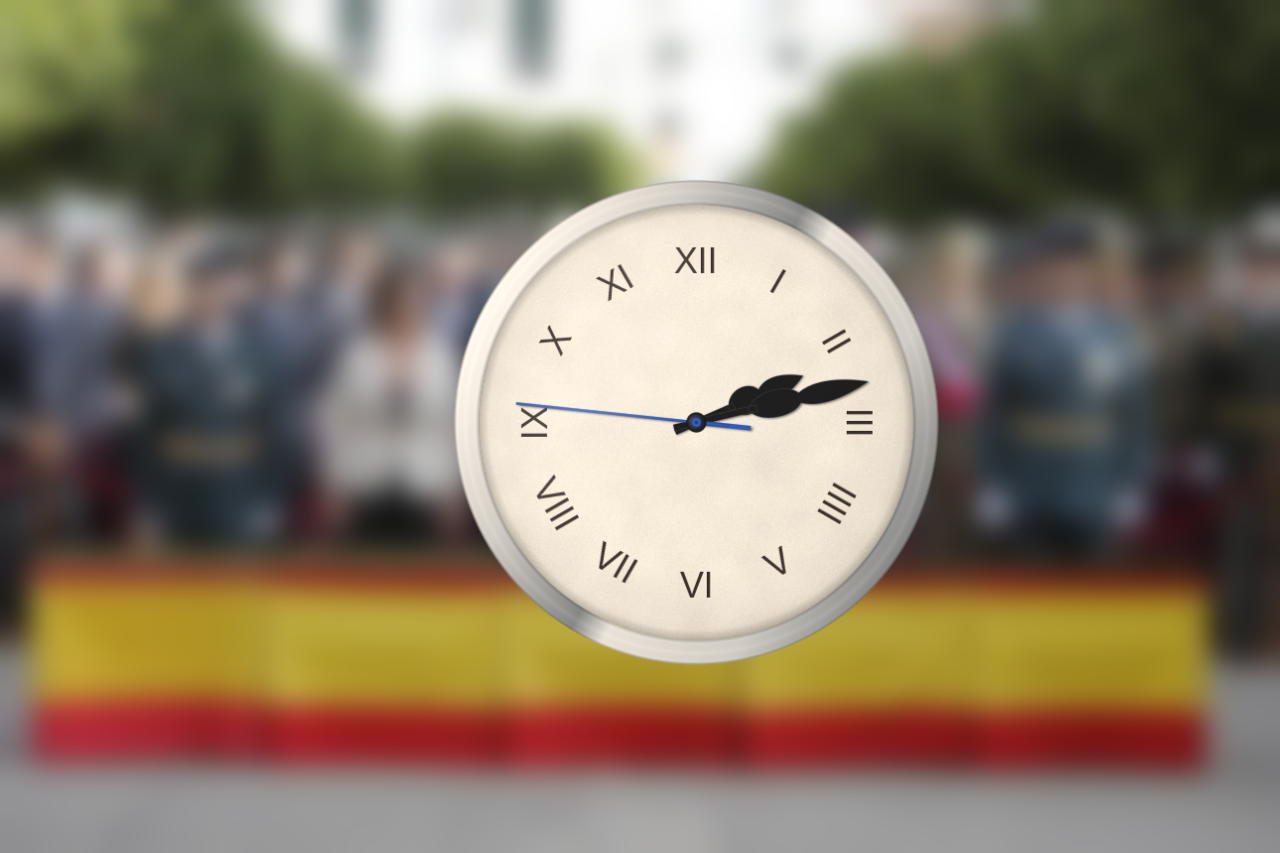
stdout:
**2:12:46**
